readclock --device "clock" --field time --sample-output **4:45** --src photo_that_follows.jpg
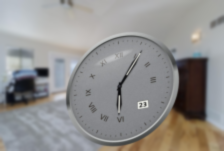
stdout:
**6:06**
